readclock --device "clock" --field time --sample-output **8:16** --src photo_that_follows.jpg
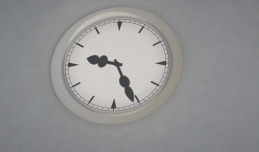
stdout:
**9:26**
